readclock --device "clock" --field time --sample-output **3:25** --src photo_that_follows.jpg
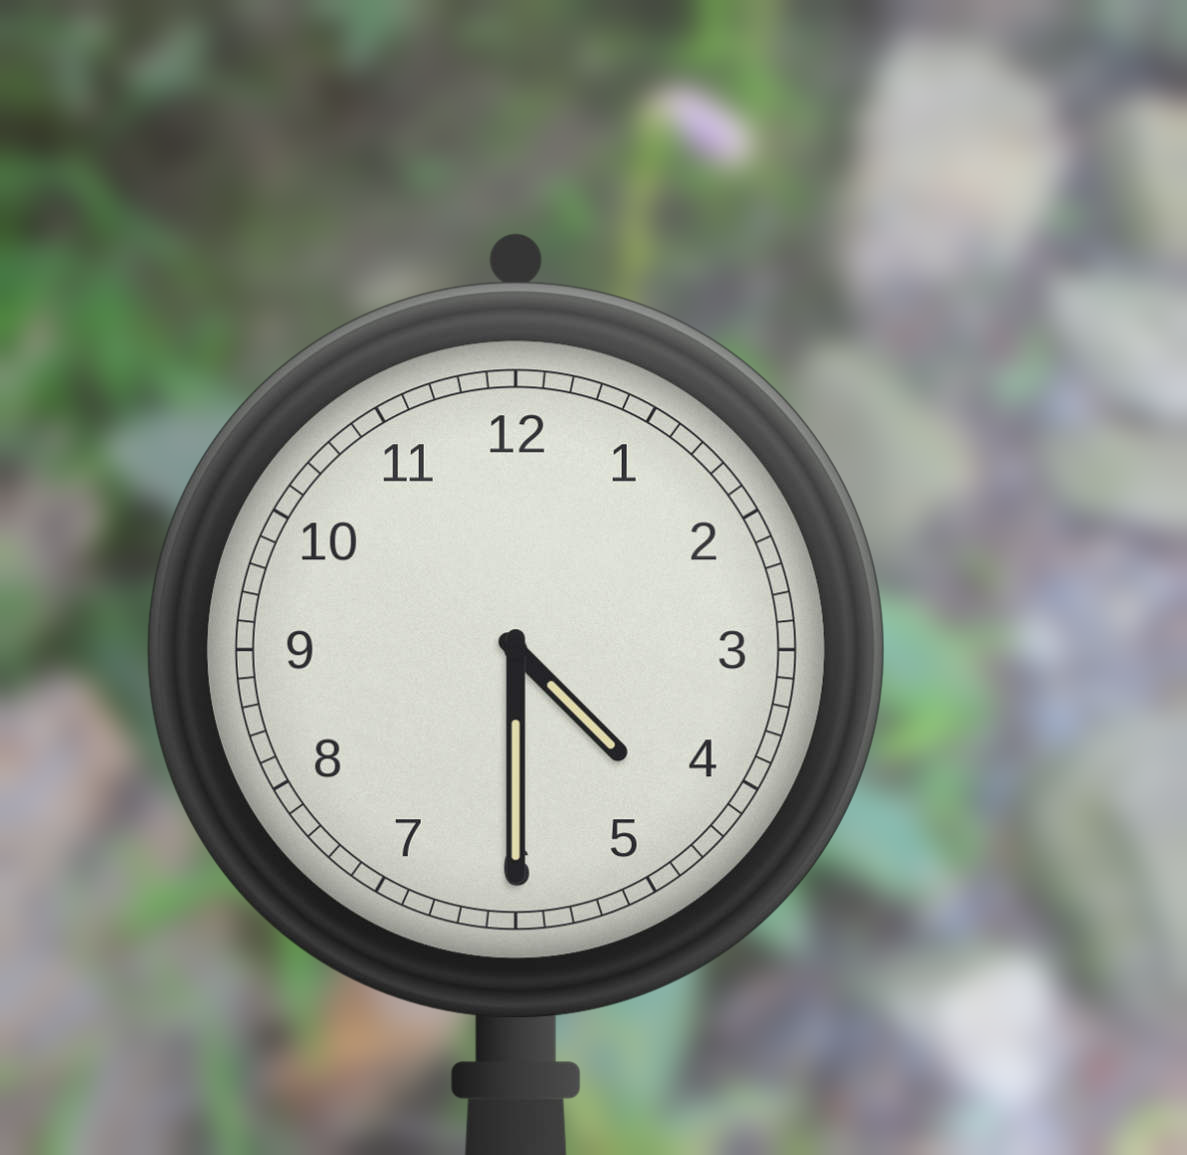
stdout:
**4:30**
